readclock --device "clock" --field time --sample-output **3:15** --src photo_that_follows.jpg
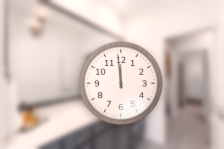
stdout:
**11:59**
